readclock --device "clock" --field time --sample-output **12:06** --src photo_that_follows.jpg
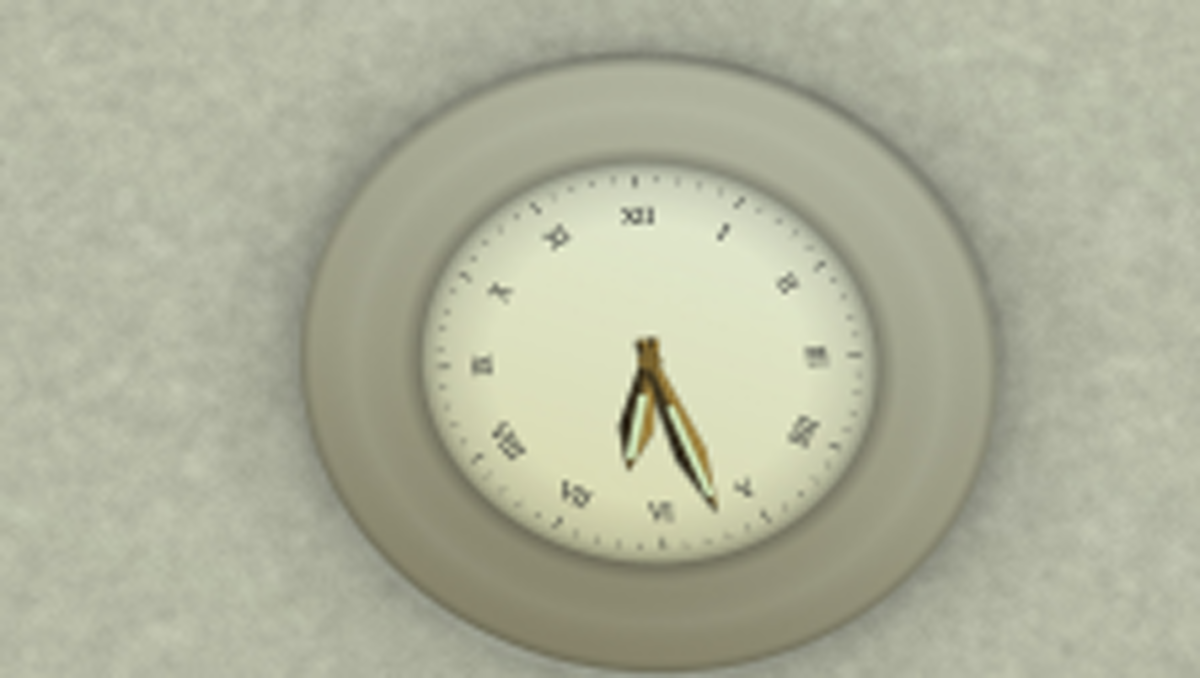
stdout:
**6:27**
